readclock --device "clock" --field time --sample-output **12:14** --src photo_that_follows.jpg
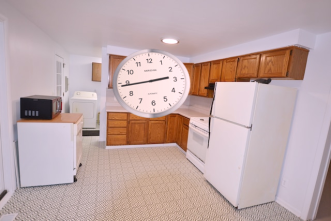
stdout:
**2:44**
